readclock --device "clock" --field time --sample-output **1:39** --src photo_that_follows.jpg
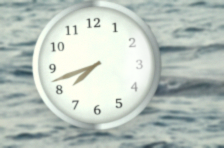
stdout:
**7:42**
